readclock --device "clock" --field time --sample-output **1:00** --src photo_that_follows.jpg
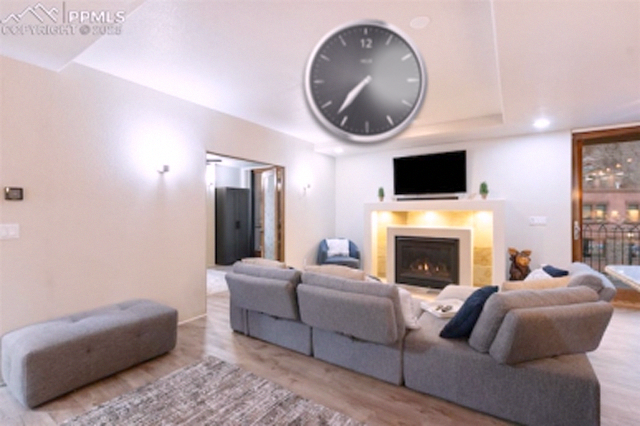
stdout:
**7:37**
